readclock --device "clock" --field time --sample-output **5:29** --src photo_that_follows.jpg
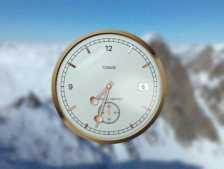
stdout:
**7:33**
